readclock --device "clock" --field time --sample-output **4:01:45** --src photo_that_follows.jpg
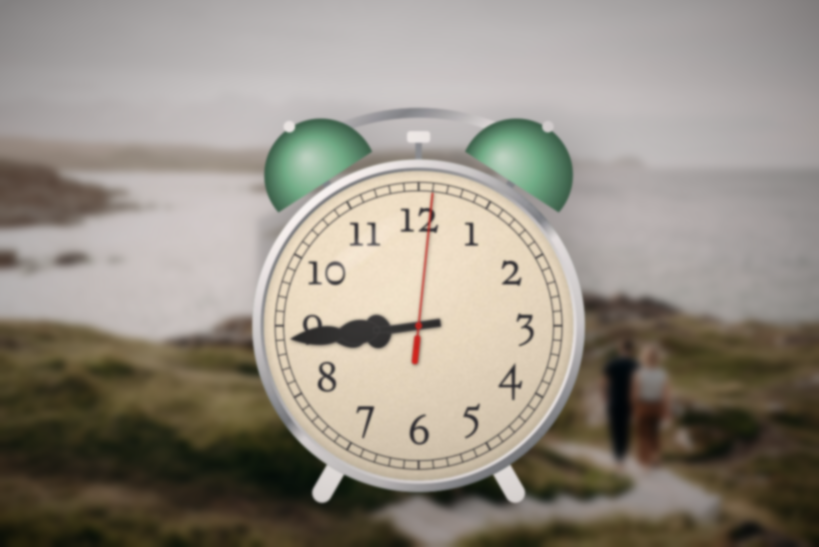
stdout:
**8:44:01**
